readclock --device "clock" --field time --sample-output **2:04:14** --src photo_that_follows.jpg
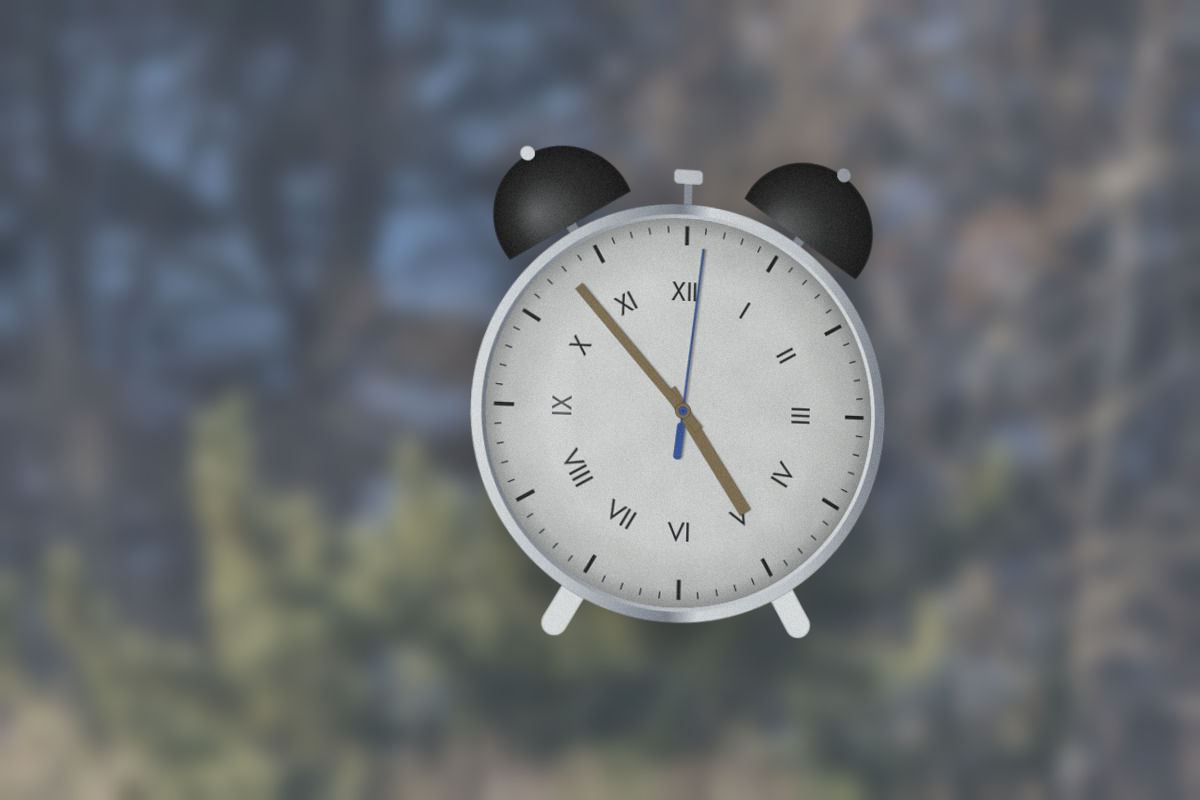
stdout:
**4:53:01**
